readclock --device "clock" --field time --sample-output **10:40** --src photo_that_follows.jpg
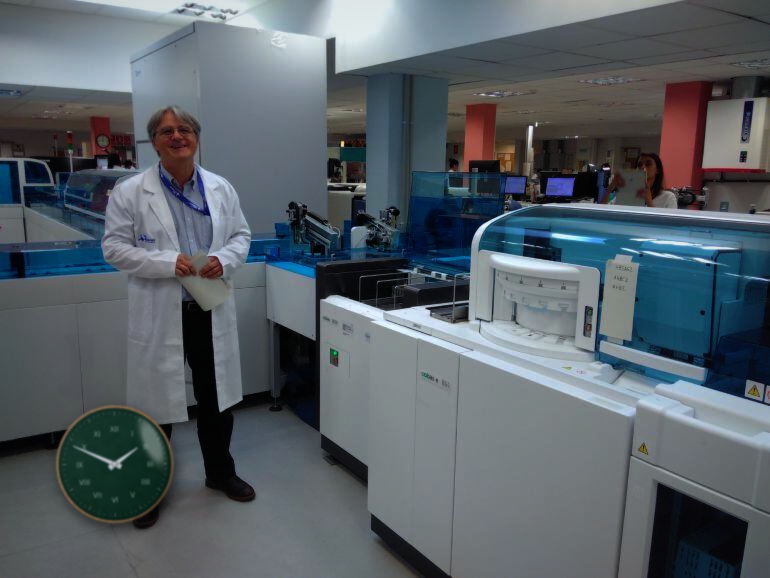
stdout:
**1:49**
